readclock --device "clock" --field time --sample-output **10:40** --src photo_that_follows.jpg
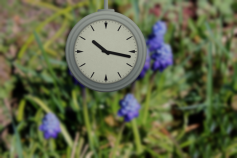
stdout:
**10:17**
